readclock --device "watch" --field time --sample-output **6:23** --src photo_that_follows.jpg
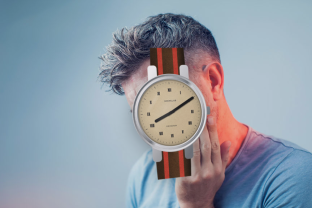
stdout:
**8:10**
